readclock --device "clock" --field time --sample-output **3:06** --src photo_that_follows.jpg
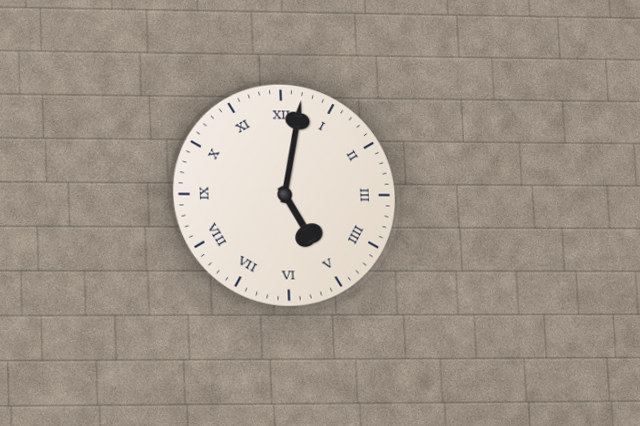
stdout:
**5:02**
